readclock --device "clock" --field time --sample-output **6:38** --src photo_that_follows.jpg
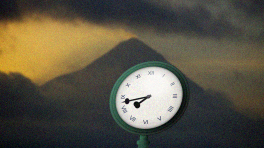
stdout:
**7:43**
